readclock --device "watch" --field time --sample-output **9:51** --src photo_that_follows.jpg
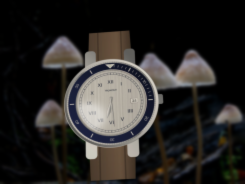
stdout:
**6:29**
